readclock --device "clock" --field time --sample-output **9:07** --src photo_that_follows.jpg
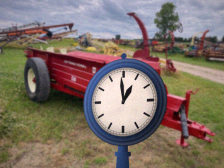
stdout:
**12:59**
